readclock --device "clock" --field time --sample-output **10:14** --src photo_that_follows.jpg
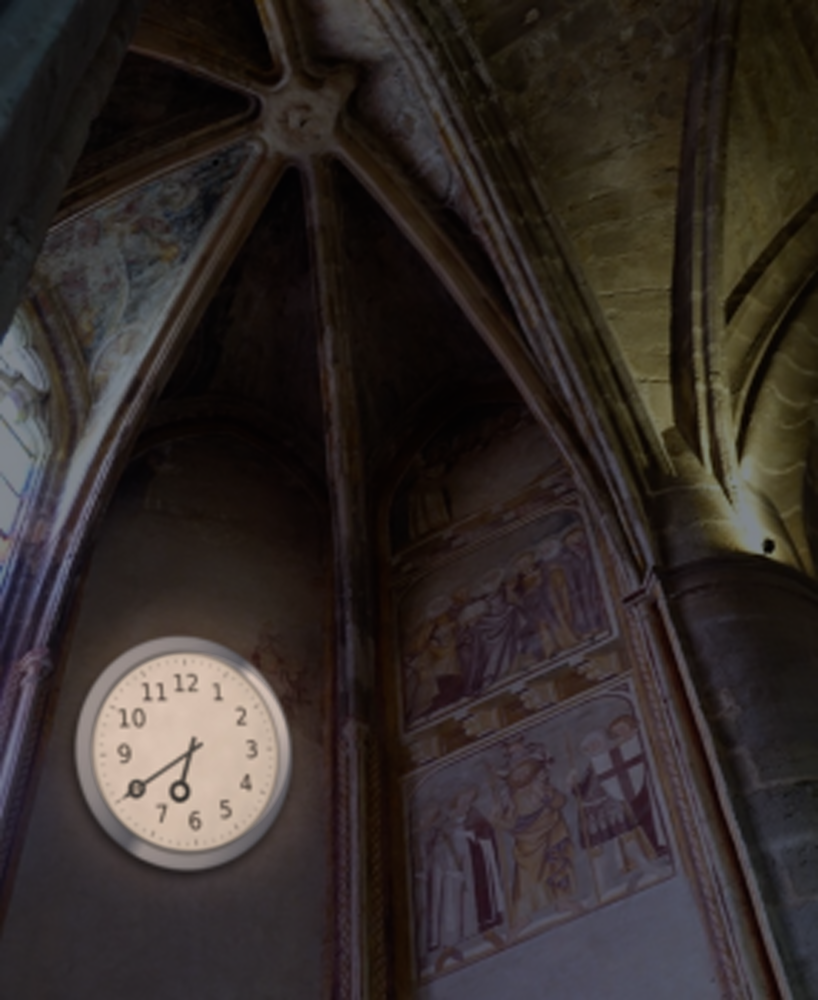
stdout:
**6:40**
